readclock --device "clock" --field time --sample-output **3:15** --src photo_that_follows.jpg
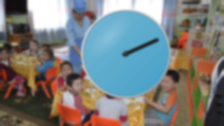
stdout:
**2:11**
